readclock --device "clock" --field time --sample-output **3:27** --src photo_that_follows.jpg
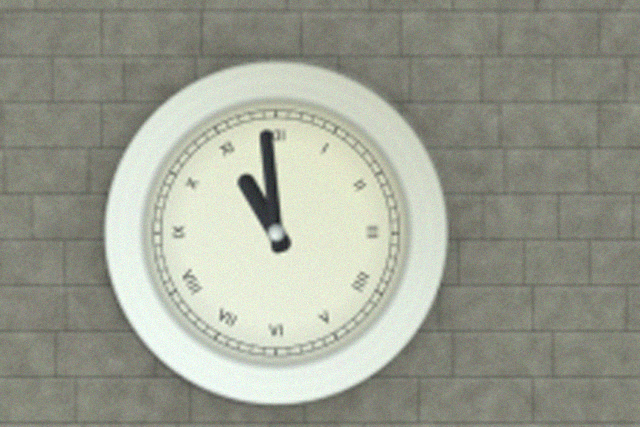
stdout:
**10:59**
